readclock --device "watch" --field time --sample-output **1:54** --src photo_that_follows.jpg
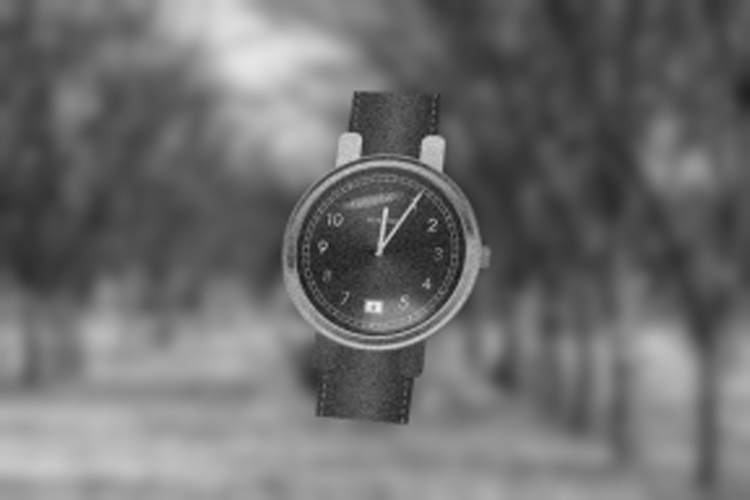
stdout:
**12:05**
